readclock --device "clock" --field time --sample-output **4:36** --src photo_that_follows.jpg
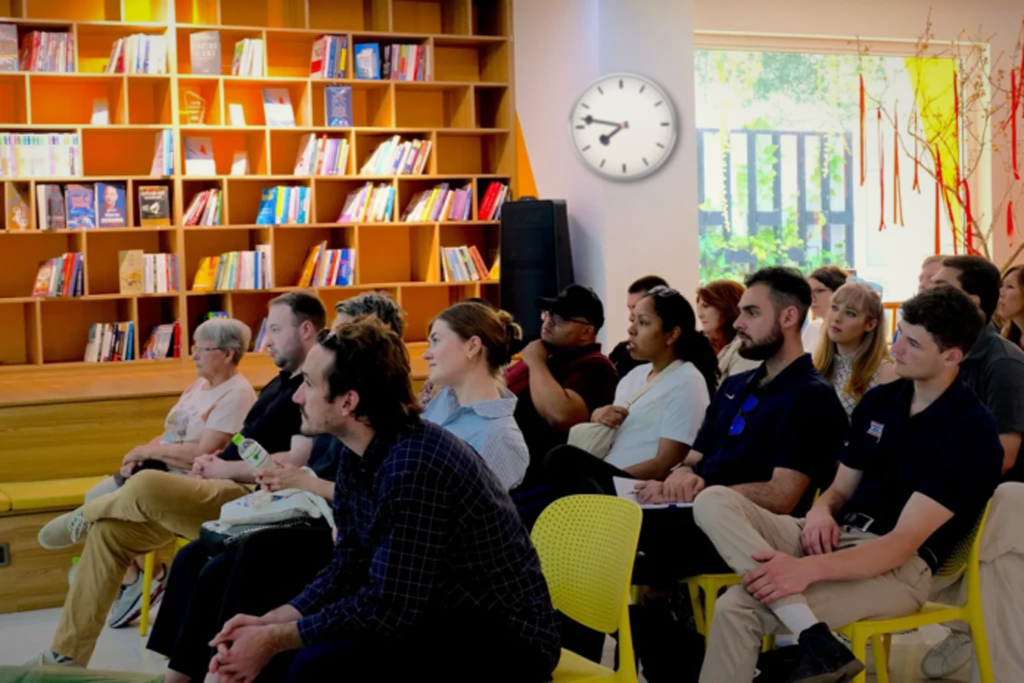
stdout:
**7:47**
